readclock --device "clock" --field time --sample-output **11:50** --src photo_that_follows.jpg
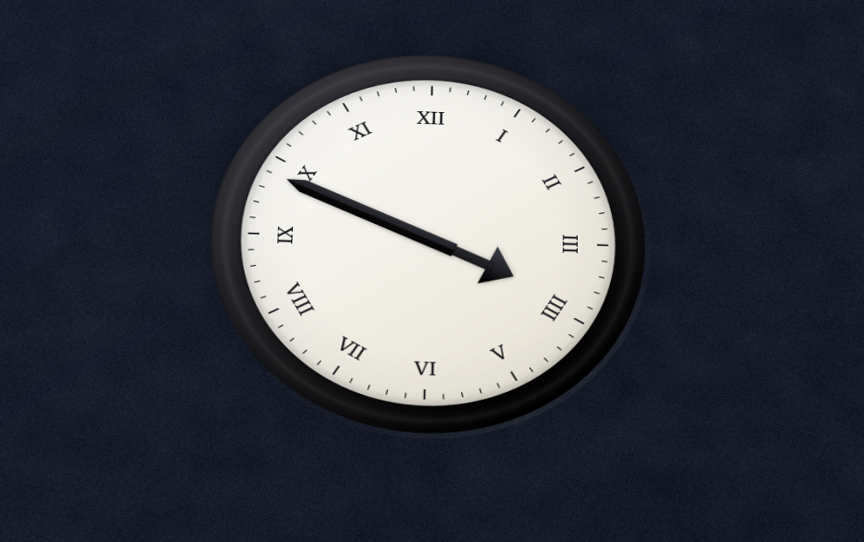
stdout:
**3:49**
